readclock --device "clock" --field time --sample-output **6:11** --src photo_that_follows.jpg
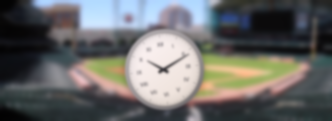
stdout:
**10:11**
